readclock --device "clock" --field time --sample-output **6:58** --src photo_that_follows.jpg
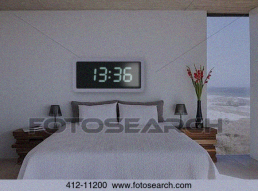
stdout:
**13:36**
